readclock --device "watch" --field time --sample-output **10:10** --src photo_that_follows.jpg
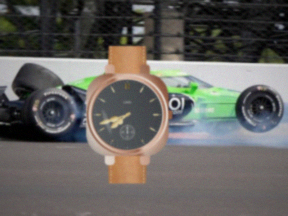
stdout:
**7:42**
